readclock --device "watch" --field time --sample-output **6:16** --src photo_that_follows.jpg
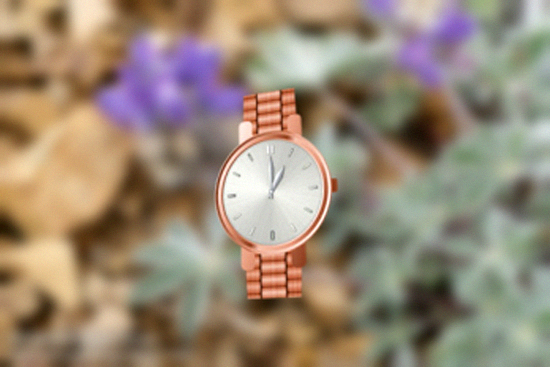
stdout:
**1:00**
